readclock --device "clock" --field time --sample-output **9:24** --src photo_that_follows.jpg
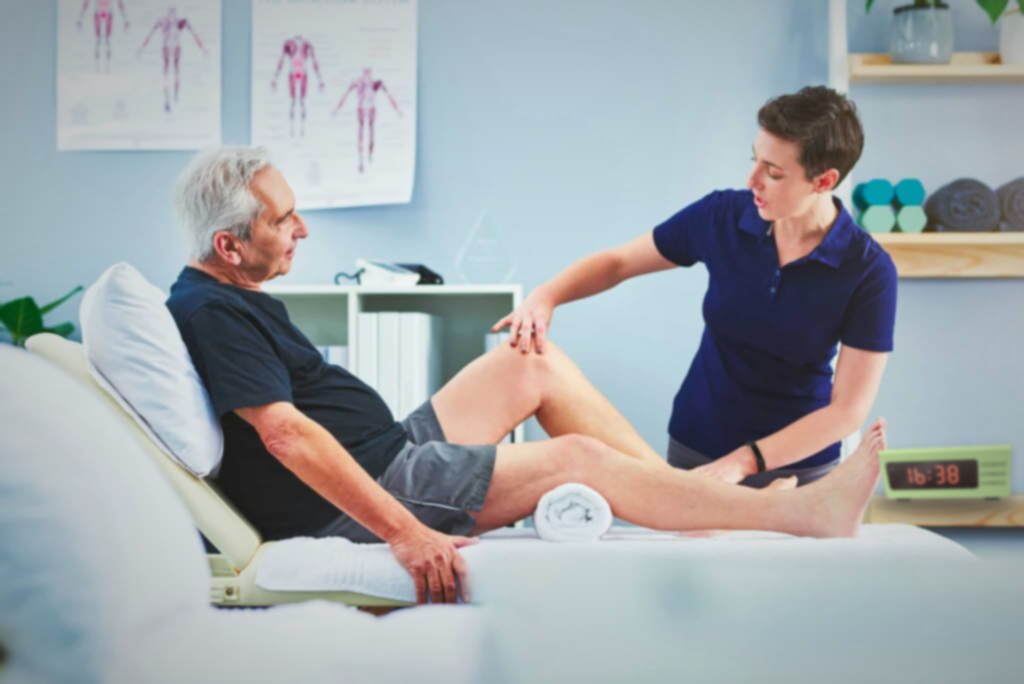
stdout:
**16:38**
